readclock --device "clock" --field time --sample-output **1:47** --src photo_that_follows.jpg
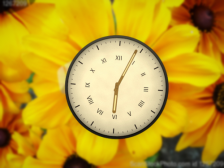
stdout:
**6:04**
